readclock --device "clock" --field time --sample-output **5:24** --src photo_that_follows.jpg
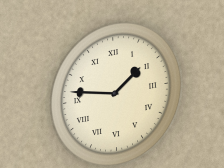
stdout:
**1:47**
